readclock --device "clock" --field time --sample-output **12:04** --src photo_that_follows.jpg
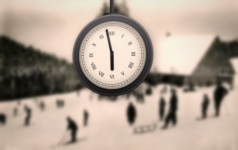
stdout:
**5:58**
